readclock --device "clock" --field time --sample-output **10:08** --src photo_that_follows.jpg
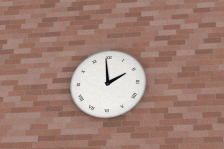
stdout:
**1:59**
